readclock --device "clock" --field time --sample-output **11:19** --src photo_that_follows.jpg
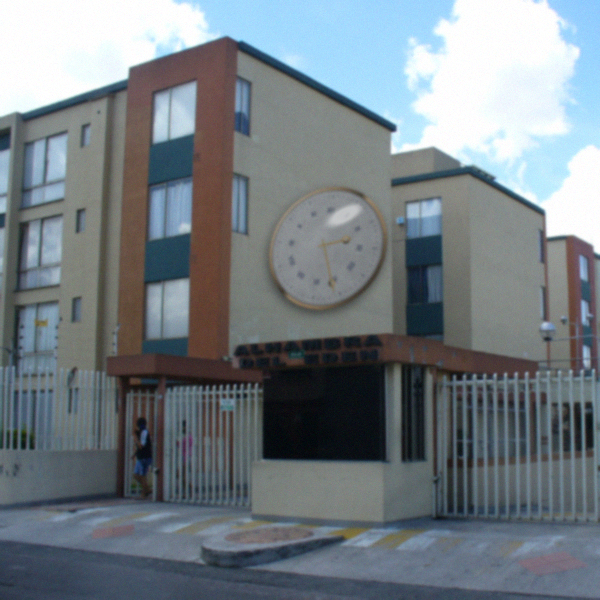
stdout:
**2:26**
